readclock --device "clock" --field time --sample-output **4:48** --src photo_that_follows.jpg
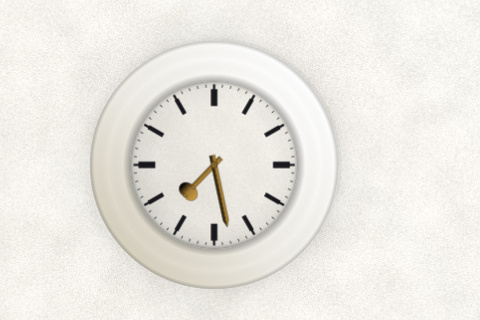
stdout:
**7:28**
